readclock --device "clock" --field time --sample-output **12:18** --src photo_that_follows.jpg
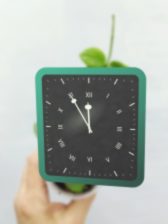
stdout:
**11:55**
